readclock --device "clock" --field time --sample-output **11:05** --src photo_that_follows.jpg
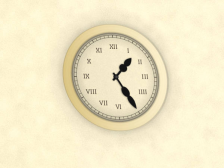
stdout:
**1:25**
